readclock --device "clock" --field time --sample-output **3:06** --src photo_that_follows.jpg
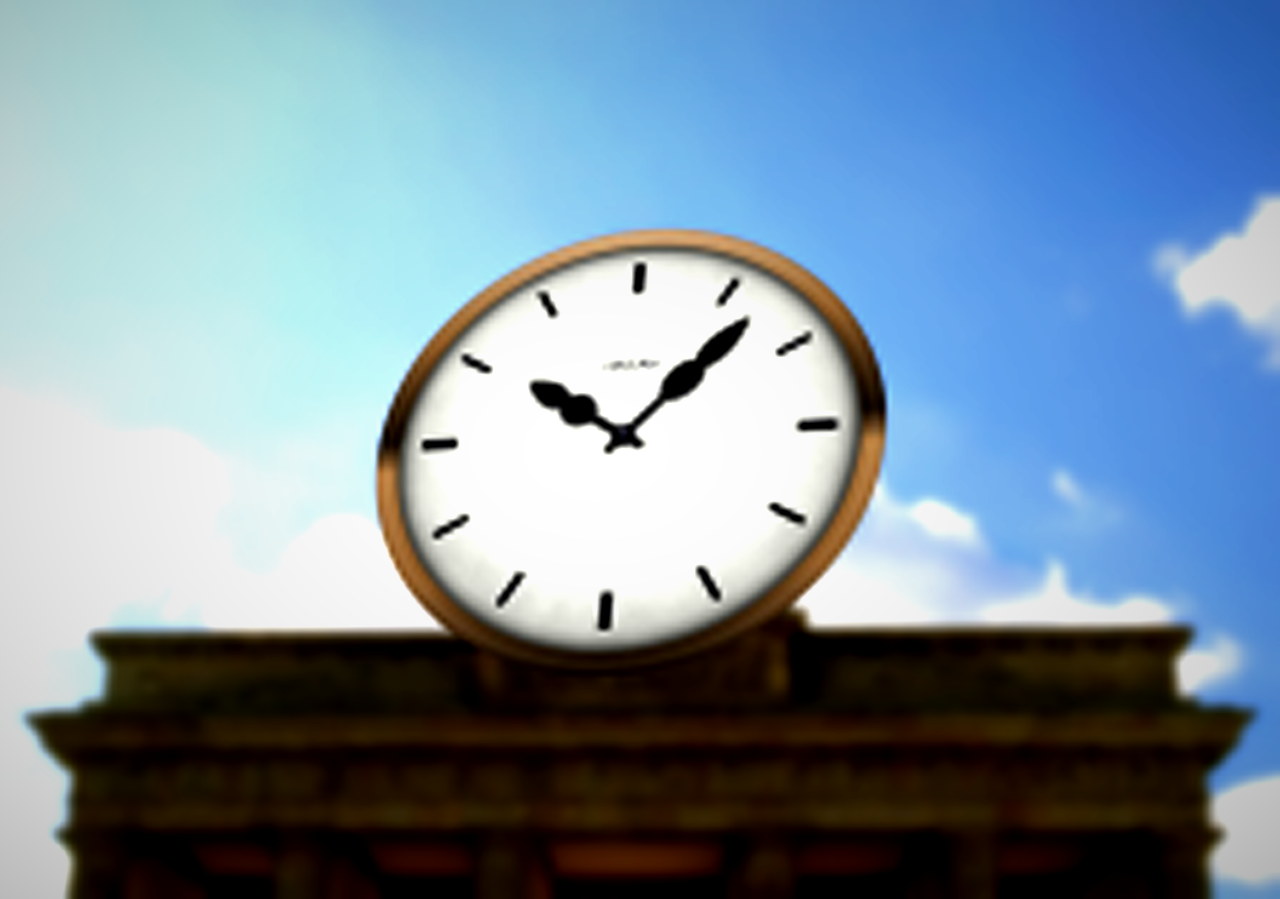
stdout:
**10:07**
